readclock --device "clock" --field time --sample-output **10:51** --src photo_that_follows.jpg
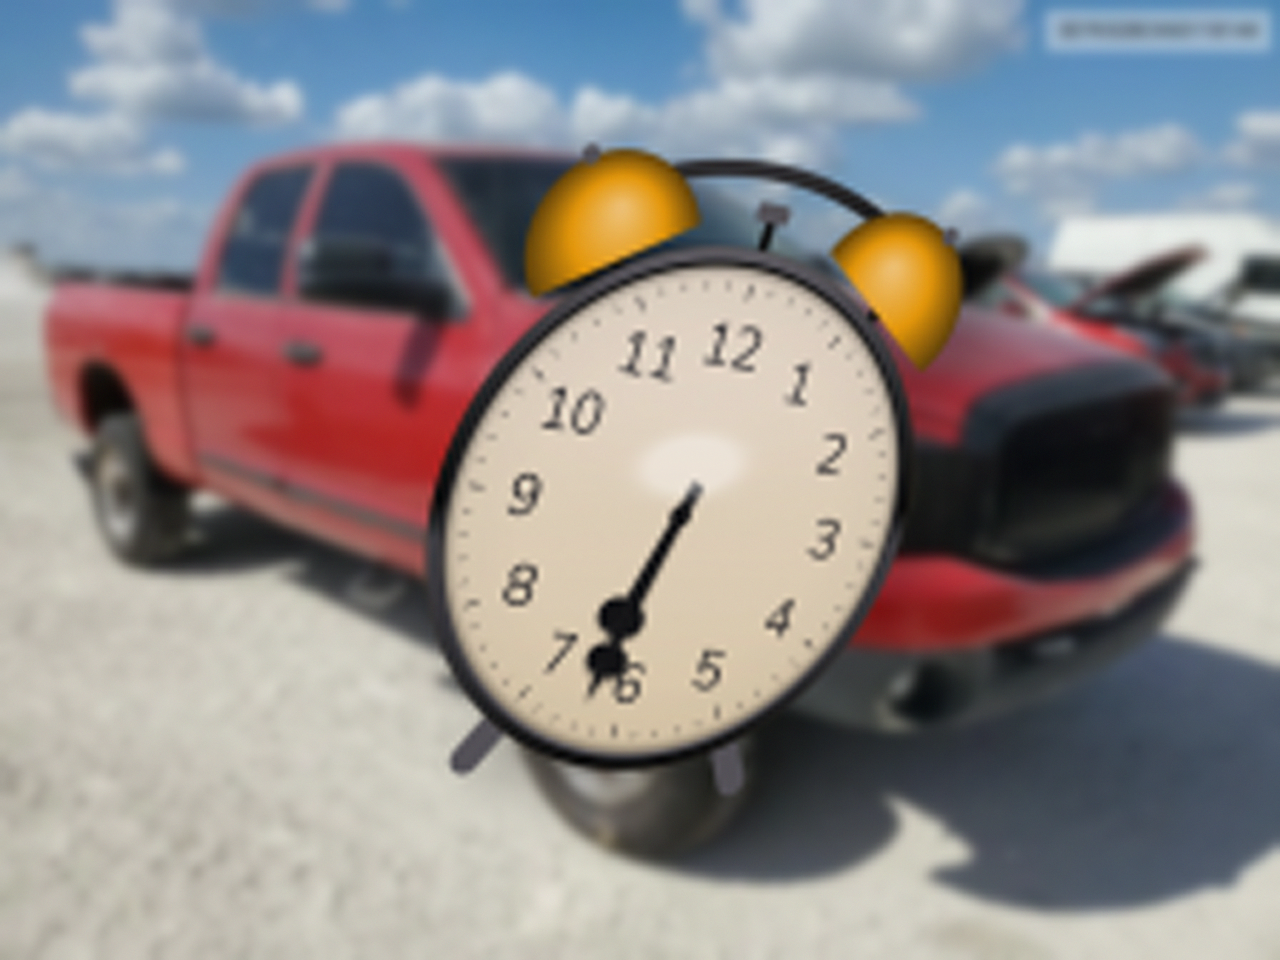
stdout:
**6:32**
